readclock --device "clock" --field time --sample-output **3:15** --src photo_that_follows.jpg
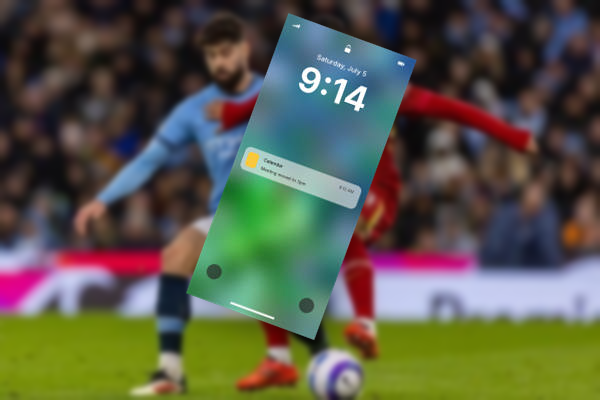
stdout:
**9:14**
